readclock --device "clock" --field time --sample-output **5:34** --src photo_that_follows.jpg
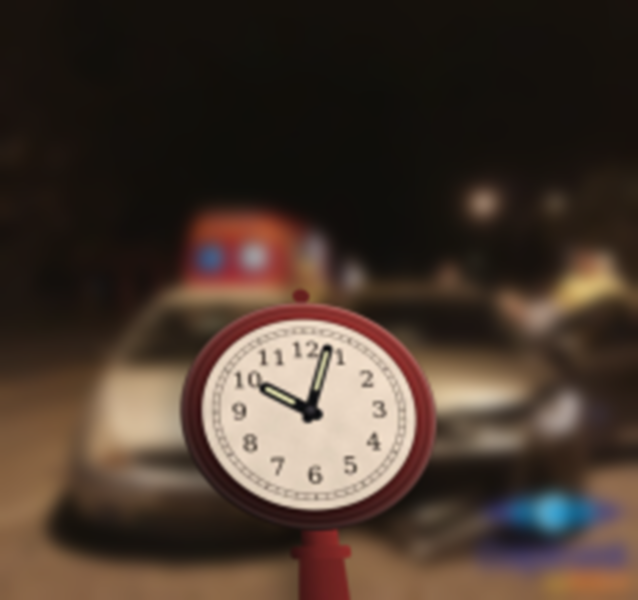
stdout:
**10:03**
